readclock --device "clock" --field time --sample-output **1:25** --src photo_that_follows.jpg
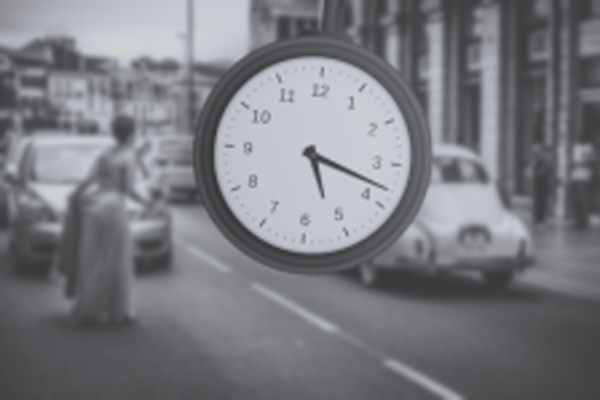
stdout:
**5:18**
